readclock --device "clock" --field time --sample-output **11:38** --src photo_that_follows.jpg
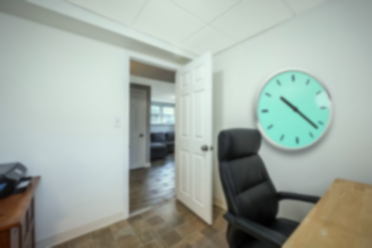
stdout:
**10:22**
